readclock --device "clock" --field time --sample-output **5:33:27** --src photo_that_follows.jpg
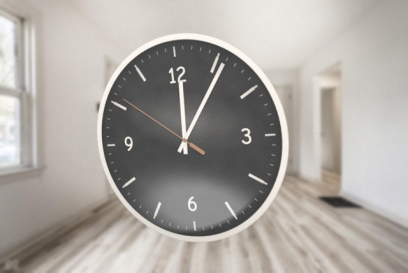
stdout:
**12:05:51**
